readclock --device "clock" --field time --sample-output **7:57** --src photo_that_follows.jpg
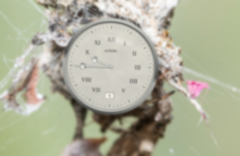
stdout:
**9:45**
